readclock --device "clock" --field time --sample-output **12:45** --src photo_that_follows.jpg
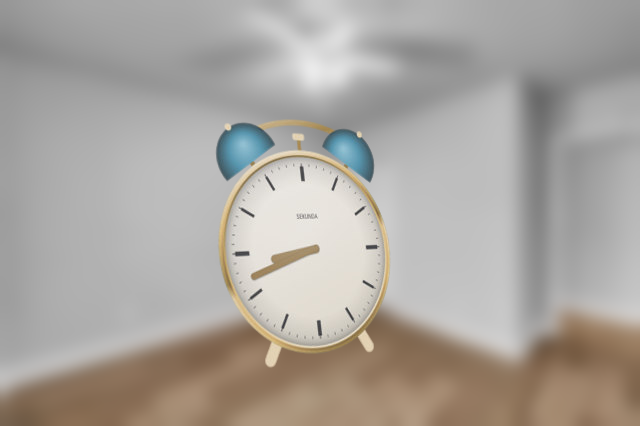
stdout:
**8:42**
